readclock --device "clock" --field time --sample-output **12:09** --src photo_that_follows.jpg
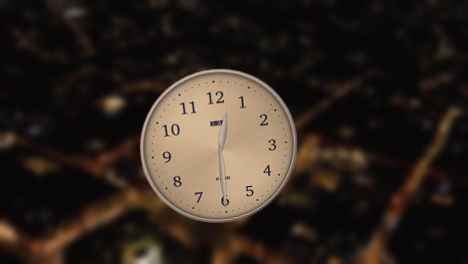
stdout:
**12:30**
